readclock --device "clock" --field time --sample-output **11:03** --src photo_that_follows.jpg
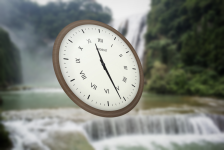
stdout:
**11:26**
